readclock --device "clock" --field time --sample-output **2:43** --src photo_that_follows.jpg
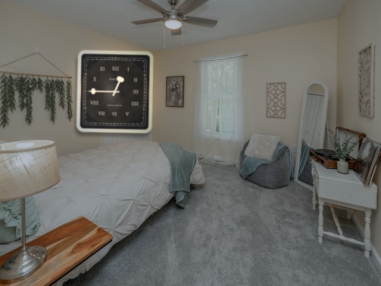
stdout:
**12:45**
